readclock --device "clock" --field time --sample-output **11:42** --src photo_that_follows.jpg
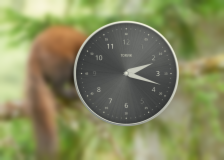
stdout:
**2:18**
